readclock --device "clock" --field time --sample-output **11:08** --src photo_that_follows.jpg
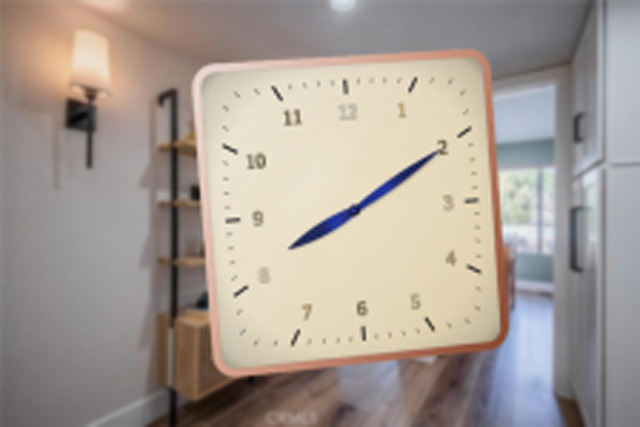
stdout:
**8:10**
